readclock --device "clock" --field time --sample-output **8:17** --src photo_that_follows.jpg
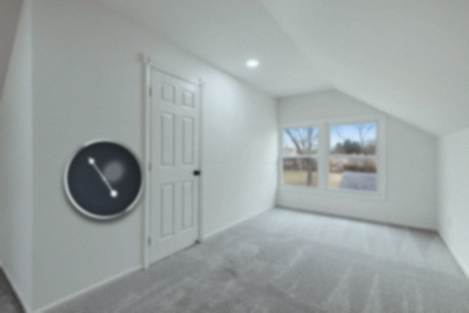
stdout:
**4:54**
